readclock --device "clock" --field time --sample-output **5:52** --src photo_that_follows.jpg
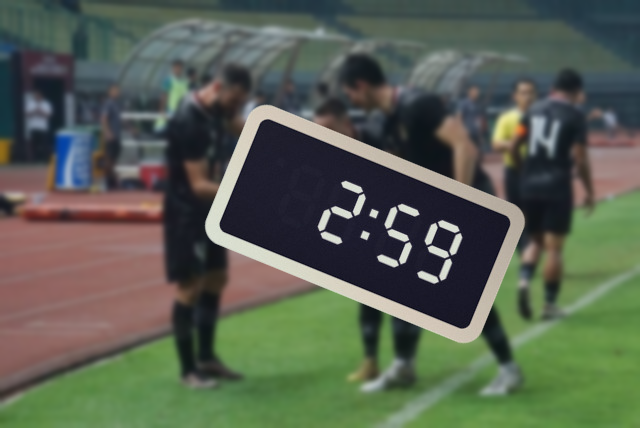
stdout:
**2:59**
